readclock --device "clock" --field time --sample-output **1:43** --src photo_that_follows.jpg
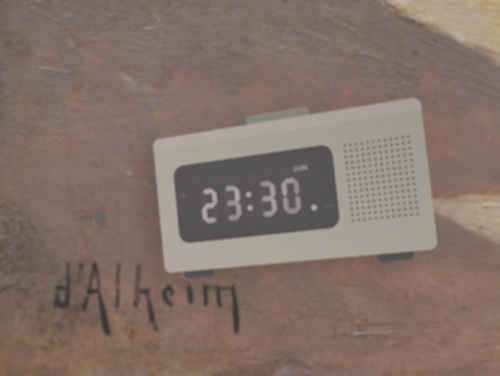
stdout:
**23:30**
